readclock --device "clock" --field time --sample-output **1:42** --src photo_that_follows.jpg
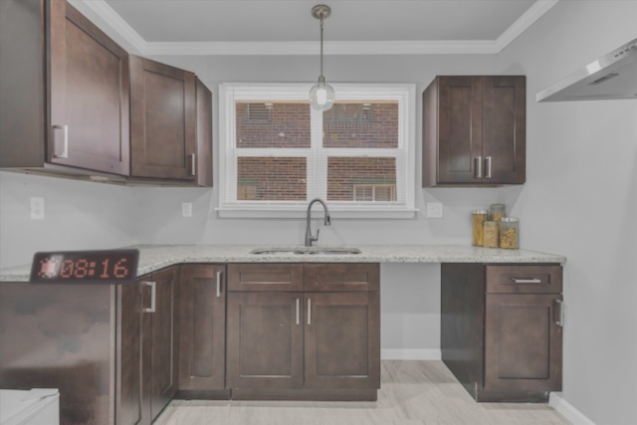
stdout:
**8:16**
